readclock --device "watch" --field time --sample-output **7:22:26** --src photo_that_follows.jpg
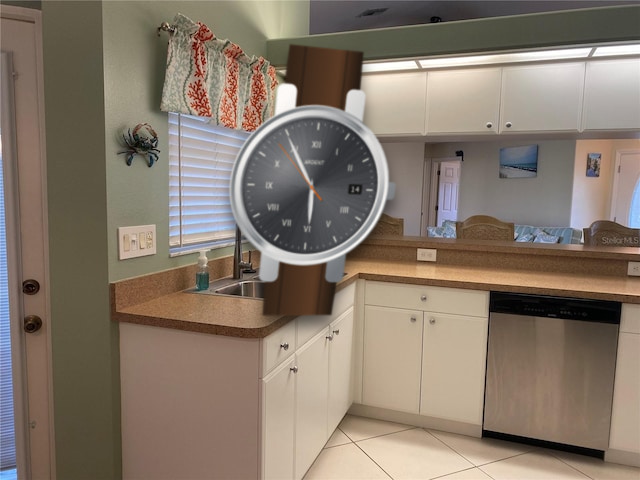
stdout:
**5:54:53**
